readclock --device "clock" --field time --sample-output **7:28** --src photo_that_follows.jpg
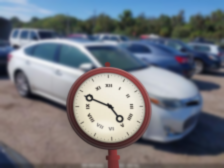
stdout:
**4:49**
